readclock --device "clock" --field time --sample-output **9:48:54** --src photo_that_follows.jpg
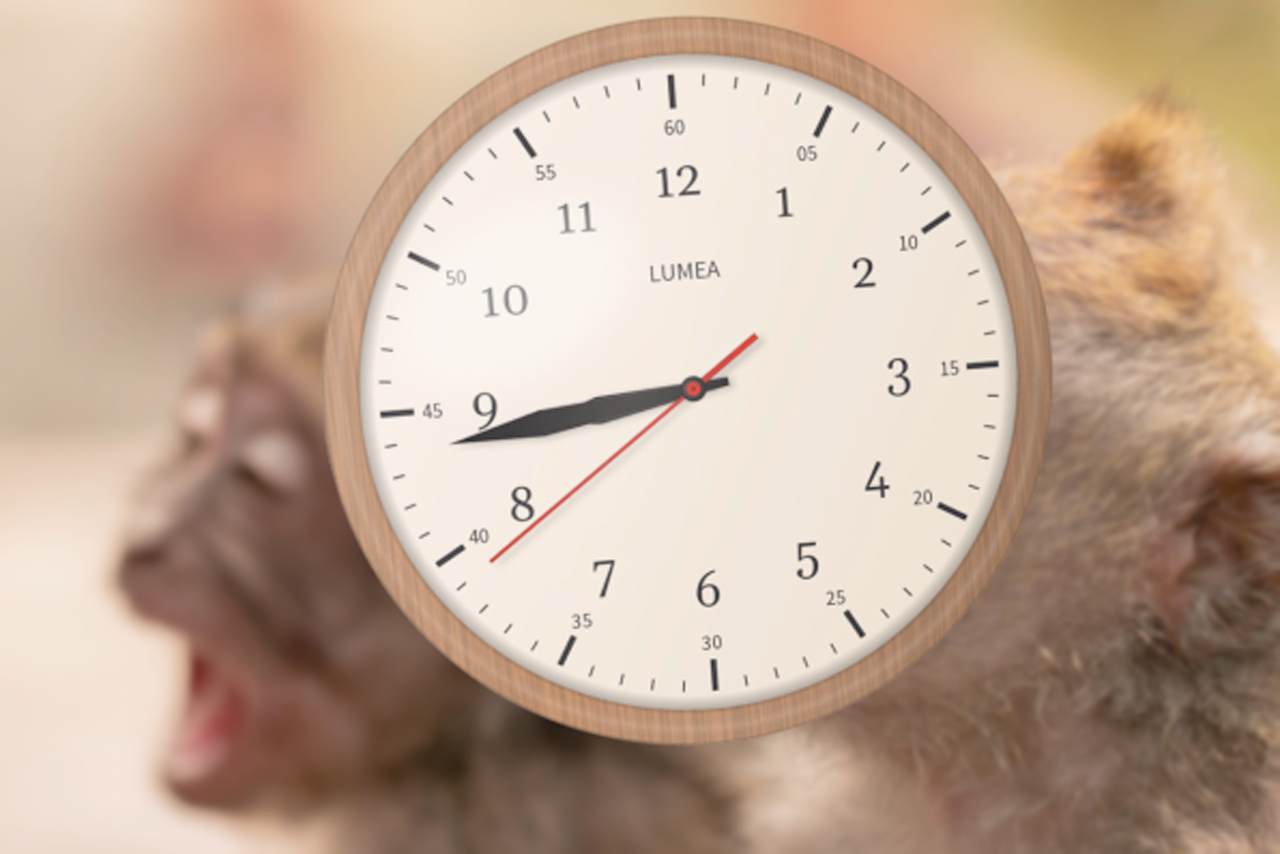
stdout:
**8:43:39**
